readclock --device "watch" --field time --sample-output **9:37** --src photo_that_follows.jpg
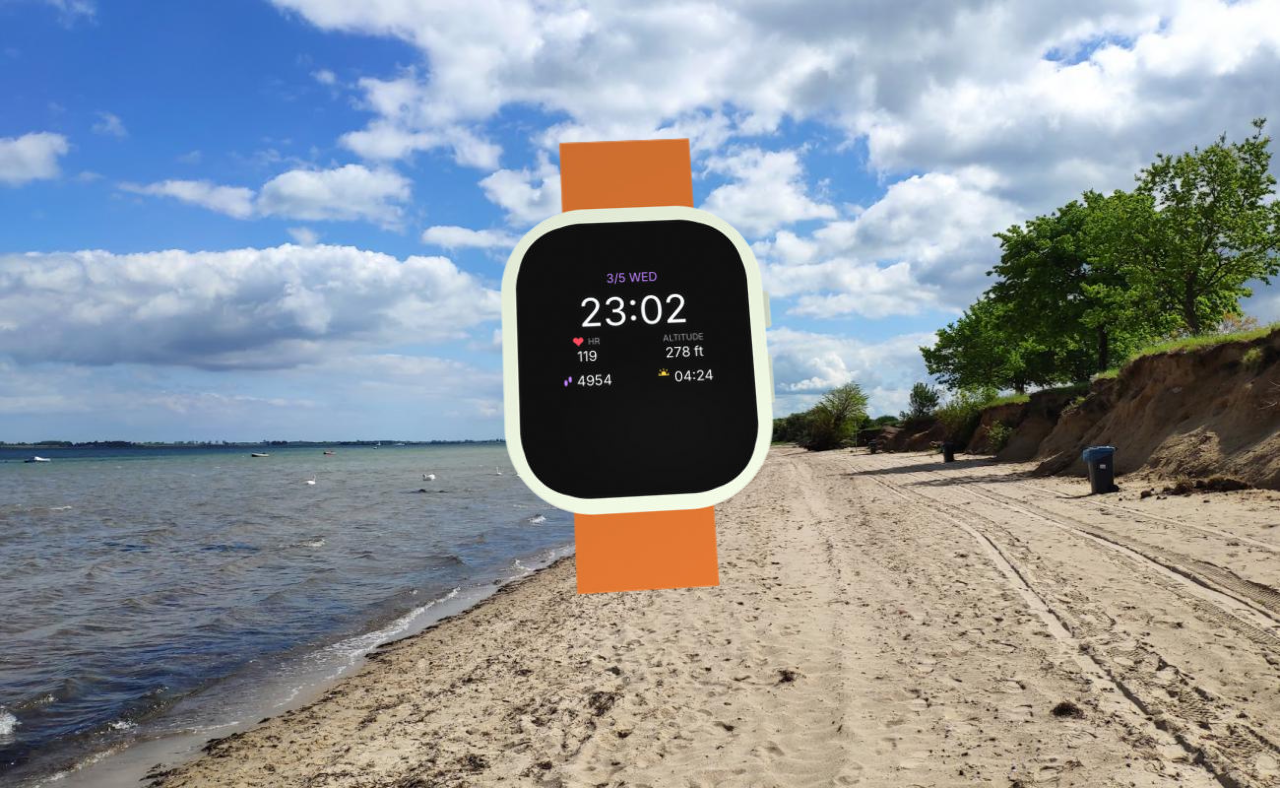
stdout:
**23:02**
